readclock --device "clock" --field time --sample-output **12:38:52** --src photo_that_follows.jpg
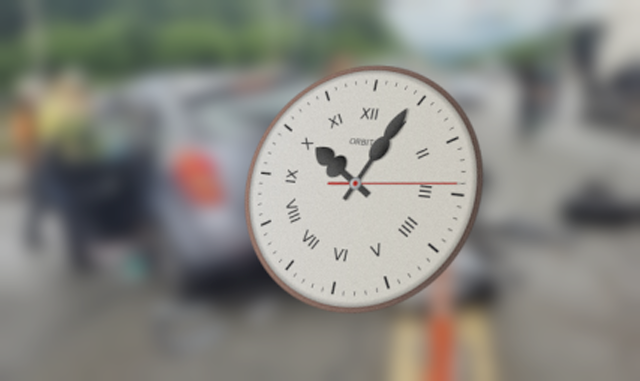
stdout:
**10:04:14**
